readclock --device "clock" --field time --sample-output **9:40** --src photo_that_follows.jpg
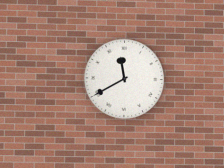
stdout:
**11:40**
